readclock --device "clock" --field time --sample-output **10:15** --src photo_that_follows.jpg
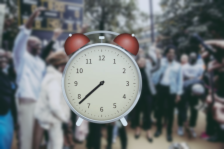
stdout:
**7:38**
